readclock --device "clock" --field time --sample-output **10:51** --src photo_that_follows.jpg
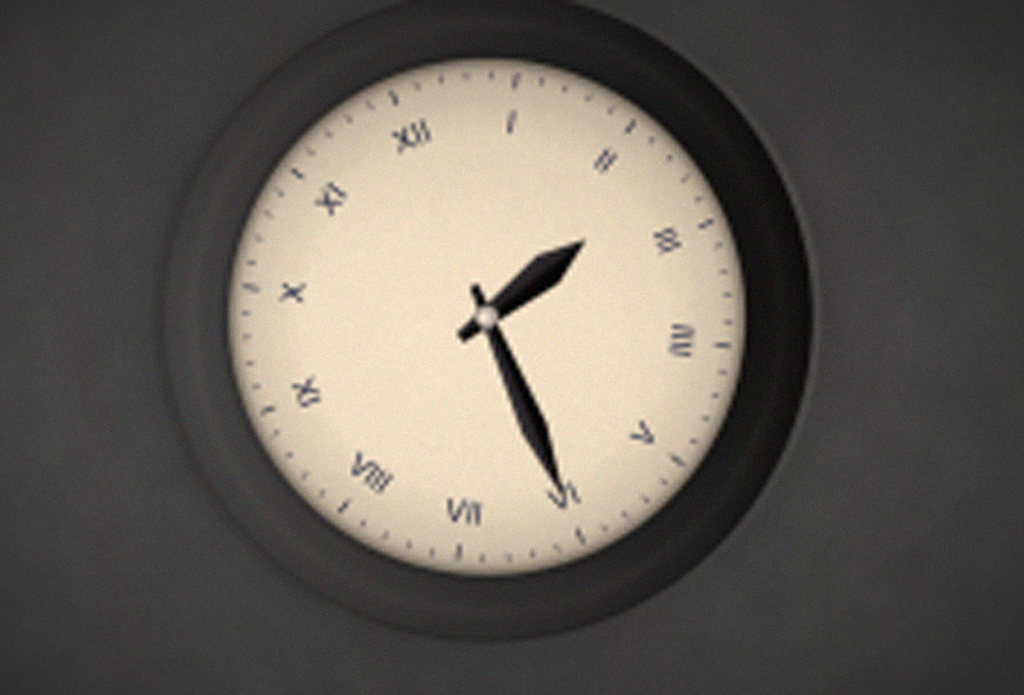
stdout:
**2:30**
